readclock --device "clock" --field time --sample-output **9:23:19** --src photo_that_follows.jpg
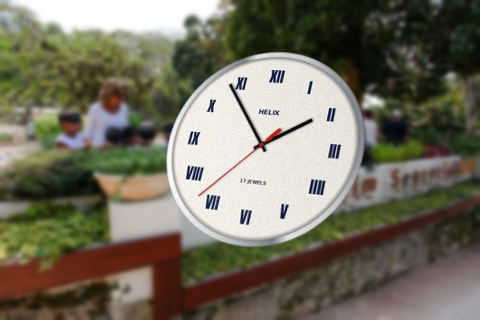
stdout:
**1:53:37**
